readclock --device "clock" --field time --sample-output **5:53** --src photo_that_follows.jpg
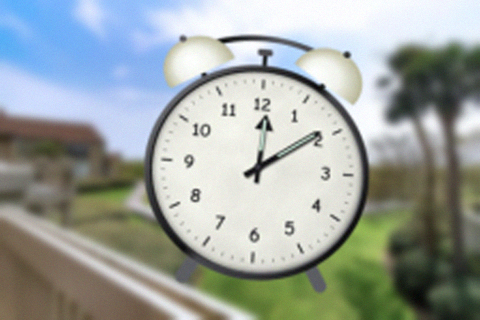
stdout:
**12:09**
